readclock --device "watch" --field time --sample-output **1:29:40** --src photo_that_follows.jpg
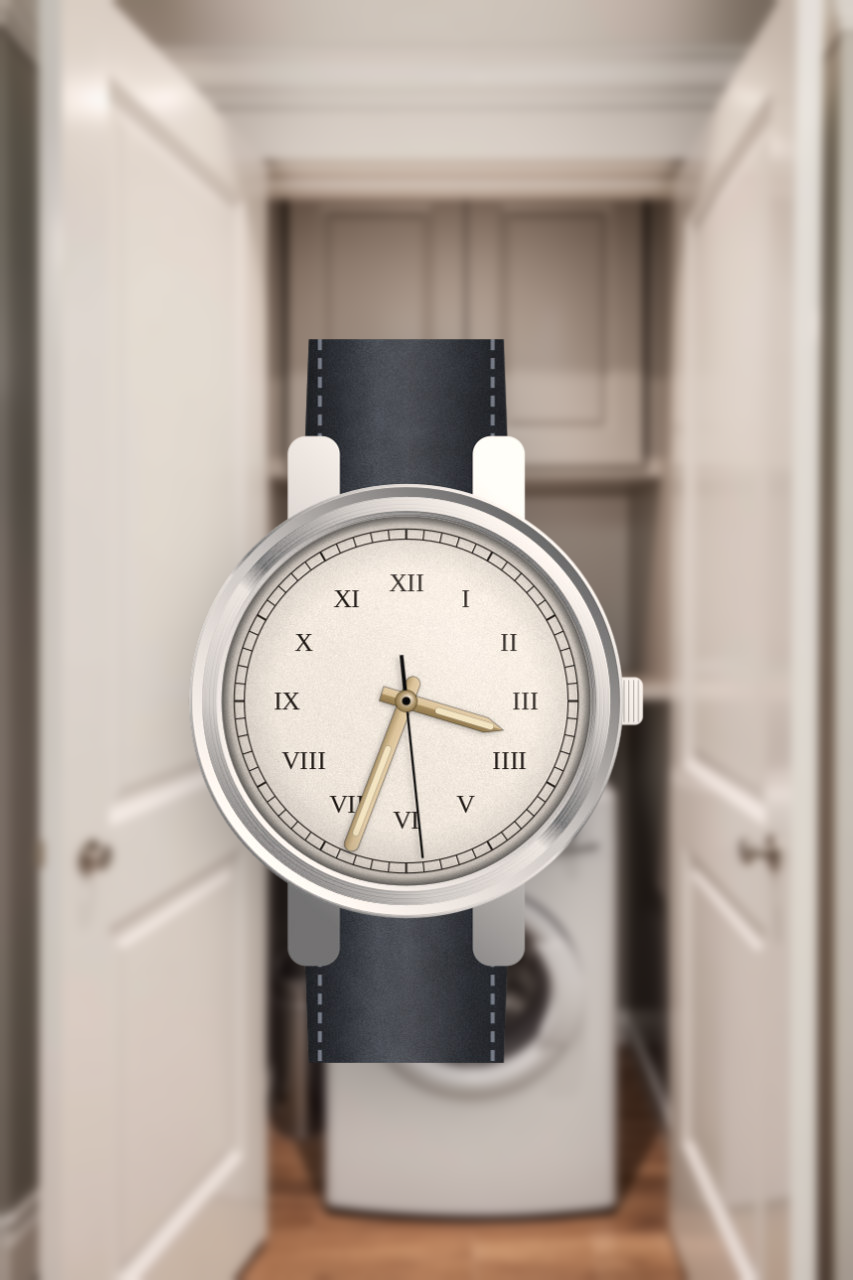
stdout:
**3:33:29**
